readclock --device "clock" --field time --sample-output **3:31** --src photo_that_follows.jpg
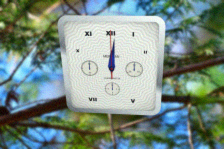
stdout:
**12:01**
